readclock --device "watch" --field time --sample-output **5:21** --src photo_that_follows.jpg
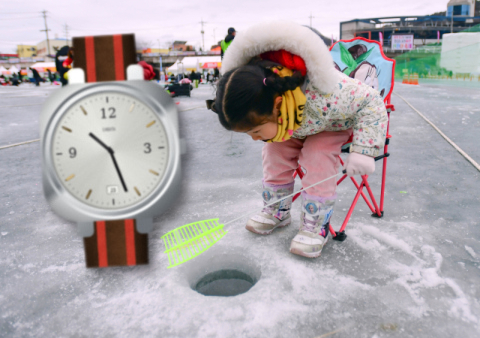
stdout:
**10:27**
